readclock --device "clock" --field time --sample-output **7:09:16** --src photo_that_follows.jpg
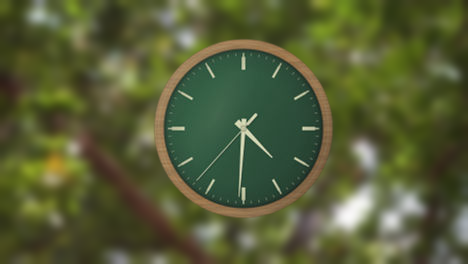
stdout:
**4:30:37**
